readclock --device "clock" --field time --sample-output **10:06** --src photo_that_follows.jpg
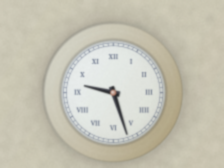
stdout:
**9:27**
